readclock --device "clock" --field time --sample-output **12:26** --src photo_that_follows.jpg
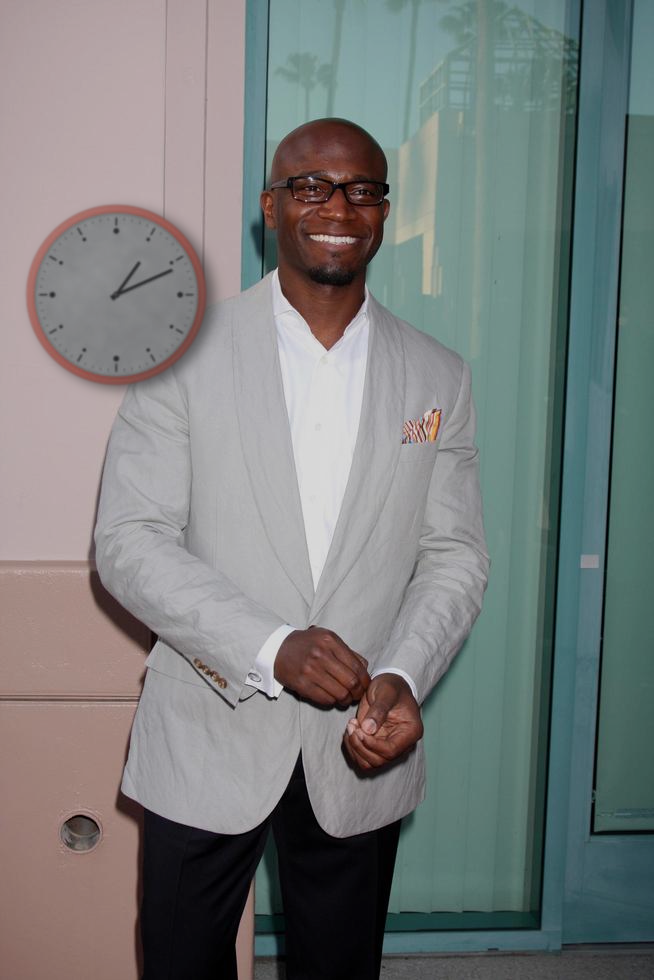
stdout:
**1:11**
